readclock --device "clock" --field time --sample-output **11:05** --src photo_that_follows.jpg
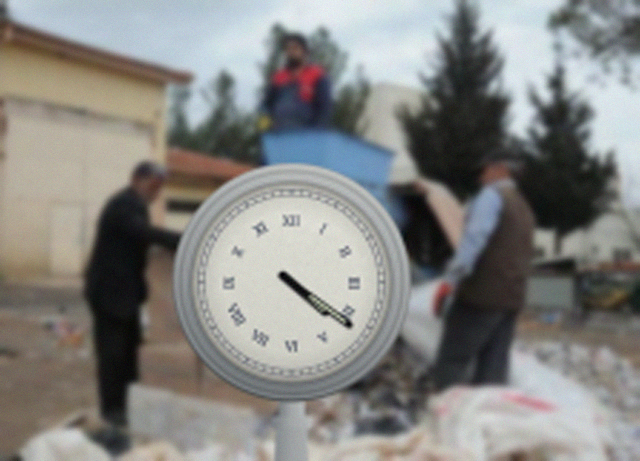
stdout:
**4:21**
